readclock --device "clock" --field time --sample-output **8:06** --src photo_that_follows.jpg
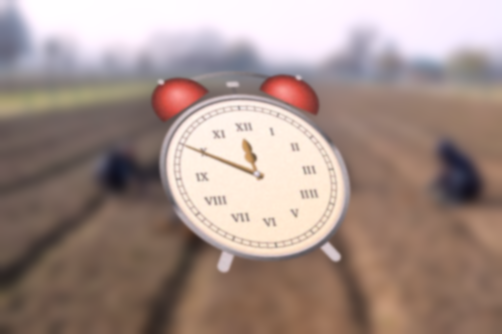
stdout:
**11:50**
